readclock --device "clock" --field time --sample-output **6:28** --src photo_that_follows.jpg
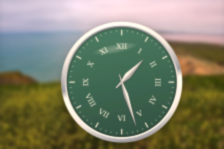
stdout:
**1:27**
